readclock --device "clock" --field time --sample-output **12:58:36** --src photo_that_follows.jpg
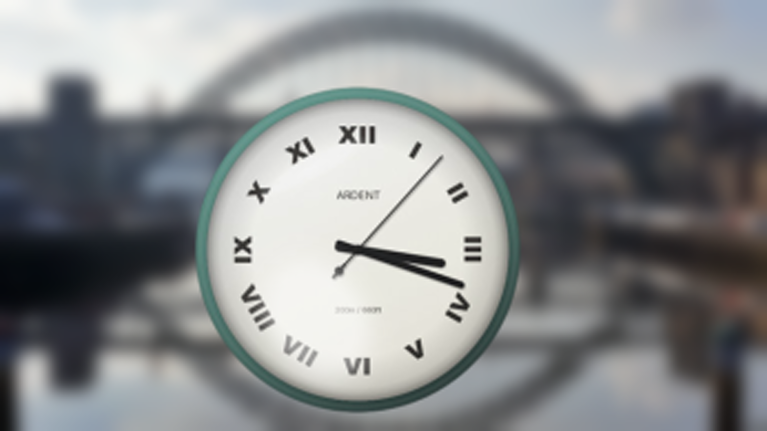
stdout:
**3:18:07**
